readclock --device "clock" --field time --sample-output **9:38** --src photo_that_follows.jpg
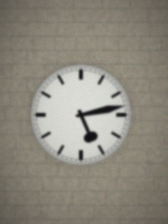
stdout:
**5:13**
